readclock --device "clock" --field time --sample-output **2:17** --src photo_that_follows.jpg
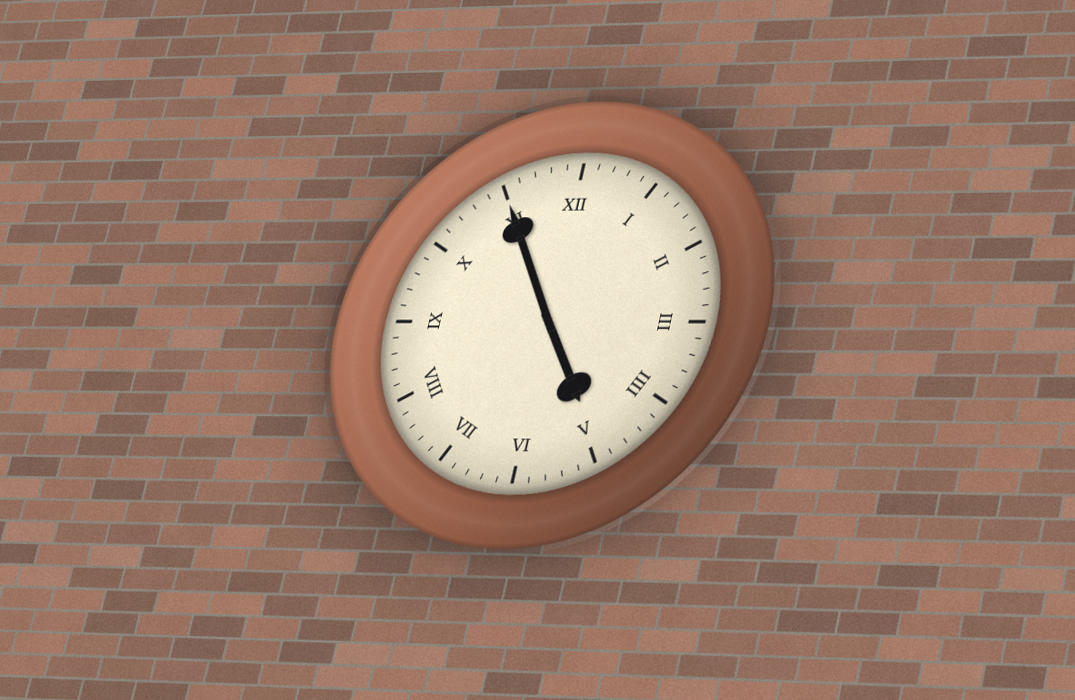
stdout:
**4:55**
